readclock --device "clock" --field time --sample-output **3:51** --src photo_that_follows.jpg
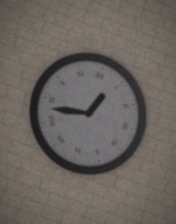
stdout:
**12:43**
